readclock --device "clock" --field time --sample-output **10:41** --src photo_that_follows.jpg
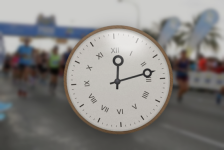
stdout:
**12:13**
